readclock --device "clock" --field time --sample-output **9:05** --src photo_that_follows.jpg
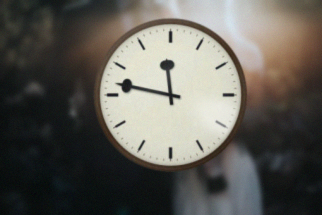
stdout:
**11:47**
